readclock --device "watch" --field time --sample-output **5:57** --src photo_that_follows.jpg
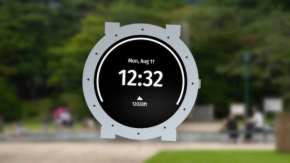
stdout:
**12:32**
